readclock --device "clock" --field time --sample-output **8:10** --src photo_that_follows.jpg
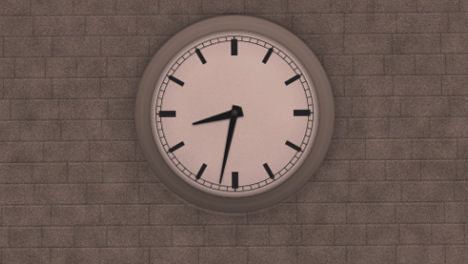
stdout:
**8:32**
